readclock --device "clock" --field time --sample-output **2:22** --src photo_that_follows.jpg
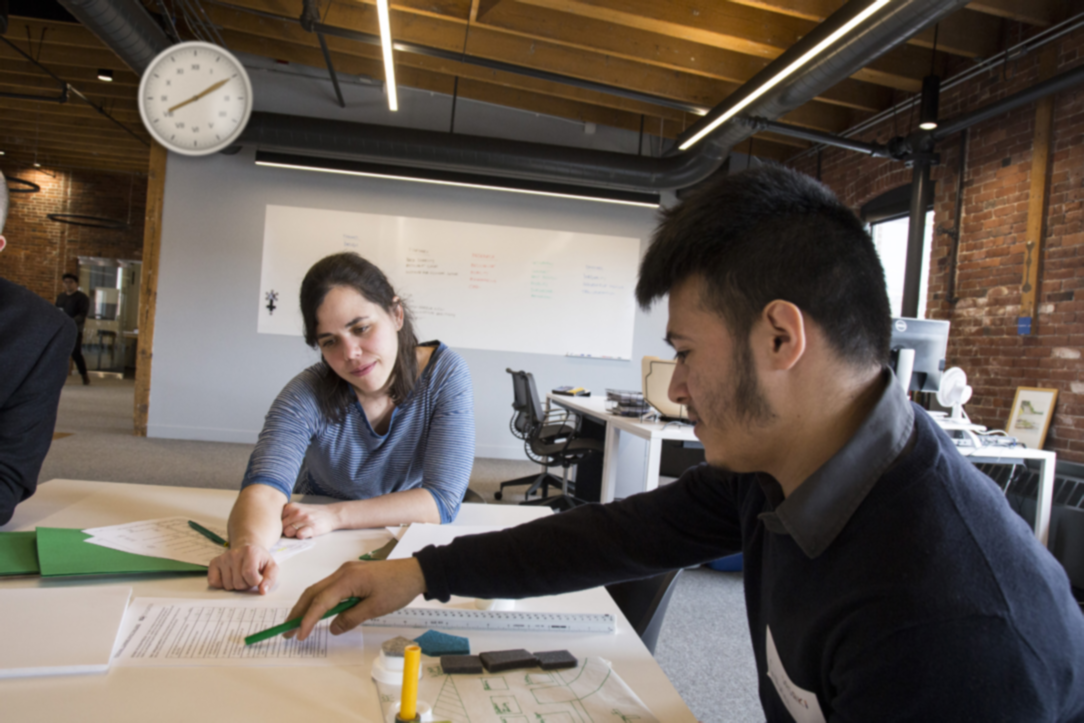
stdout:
**8:10**
